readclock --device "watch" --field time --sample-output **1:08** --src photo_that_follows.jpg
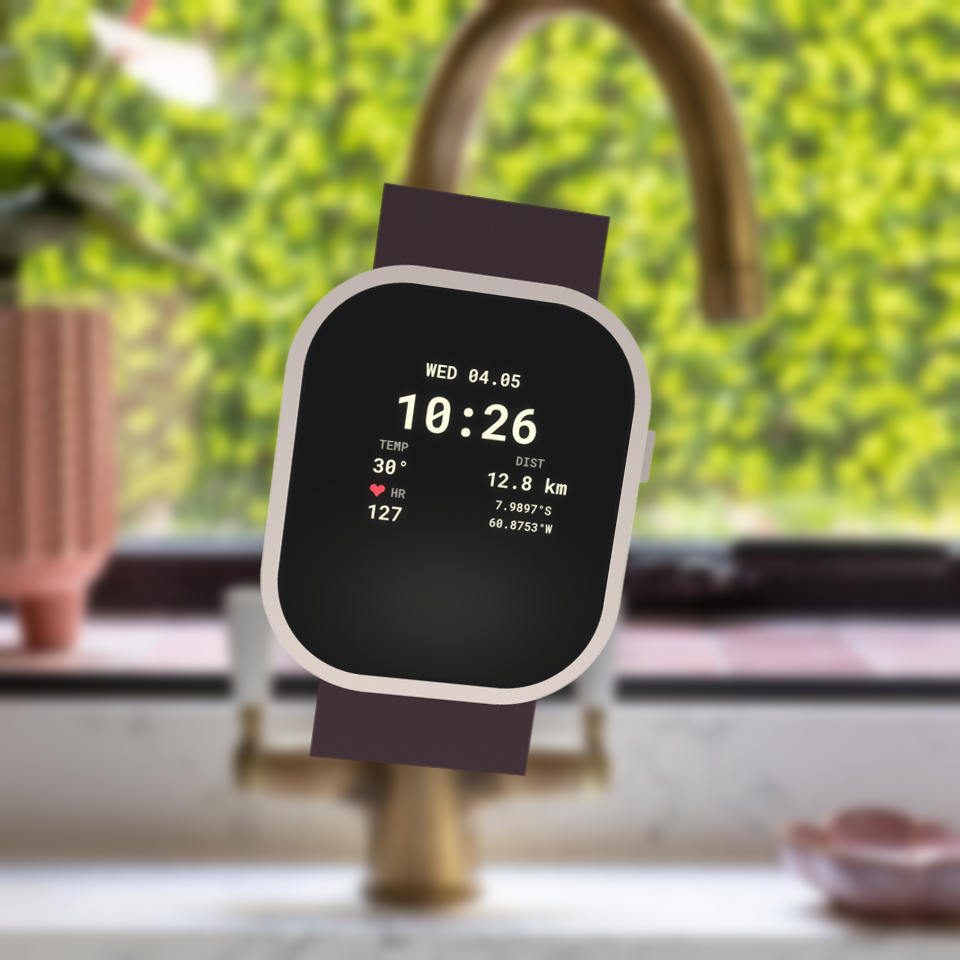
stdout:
**10:26**
